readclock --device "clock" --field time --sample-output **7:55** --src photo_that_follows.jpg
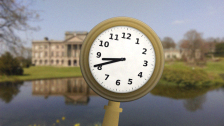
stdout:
**8:41**
